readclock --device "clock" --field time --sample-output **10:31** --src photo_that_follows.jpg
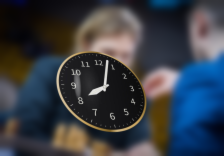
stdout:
**8:03**
